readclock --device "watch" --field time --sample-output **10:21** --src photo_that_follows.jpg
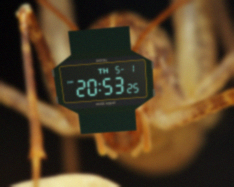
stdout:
**20:53**
